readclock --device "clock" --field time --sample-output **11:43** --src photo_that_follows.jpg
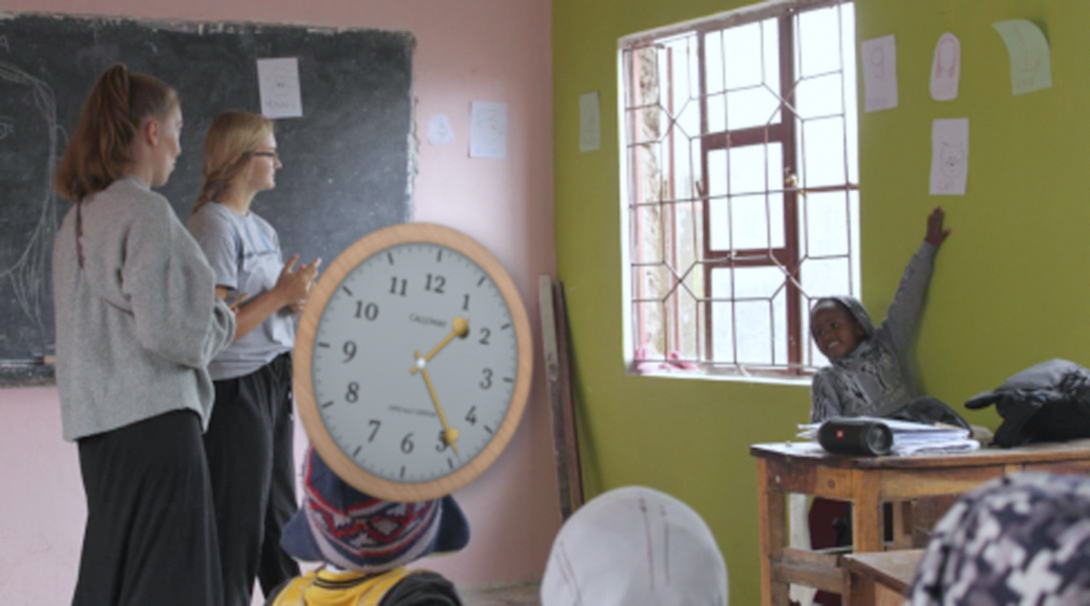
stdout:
**1:24**
